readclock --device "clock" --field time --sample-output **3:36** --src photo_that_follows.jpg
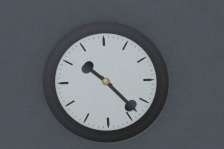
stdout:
**10:23**
